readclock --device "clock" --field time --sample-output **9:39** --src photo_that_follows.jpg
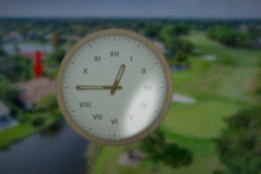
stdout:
**12:45**
